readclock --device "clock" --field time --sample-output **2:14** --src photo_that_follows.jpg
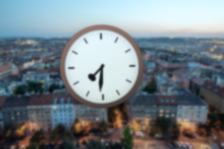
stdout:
**7:31**
